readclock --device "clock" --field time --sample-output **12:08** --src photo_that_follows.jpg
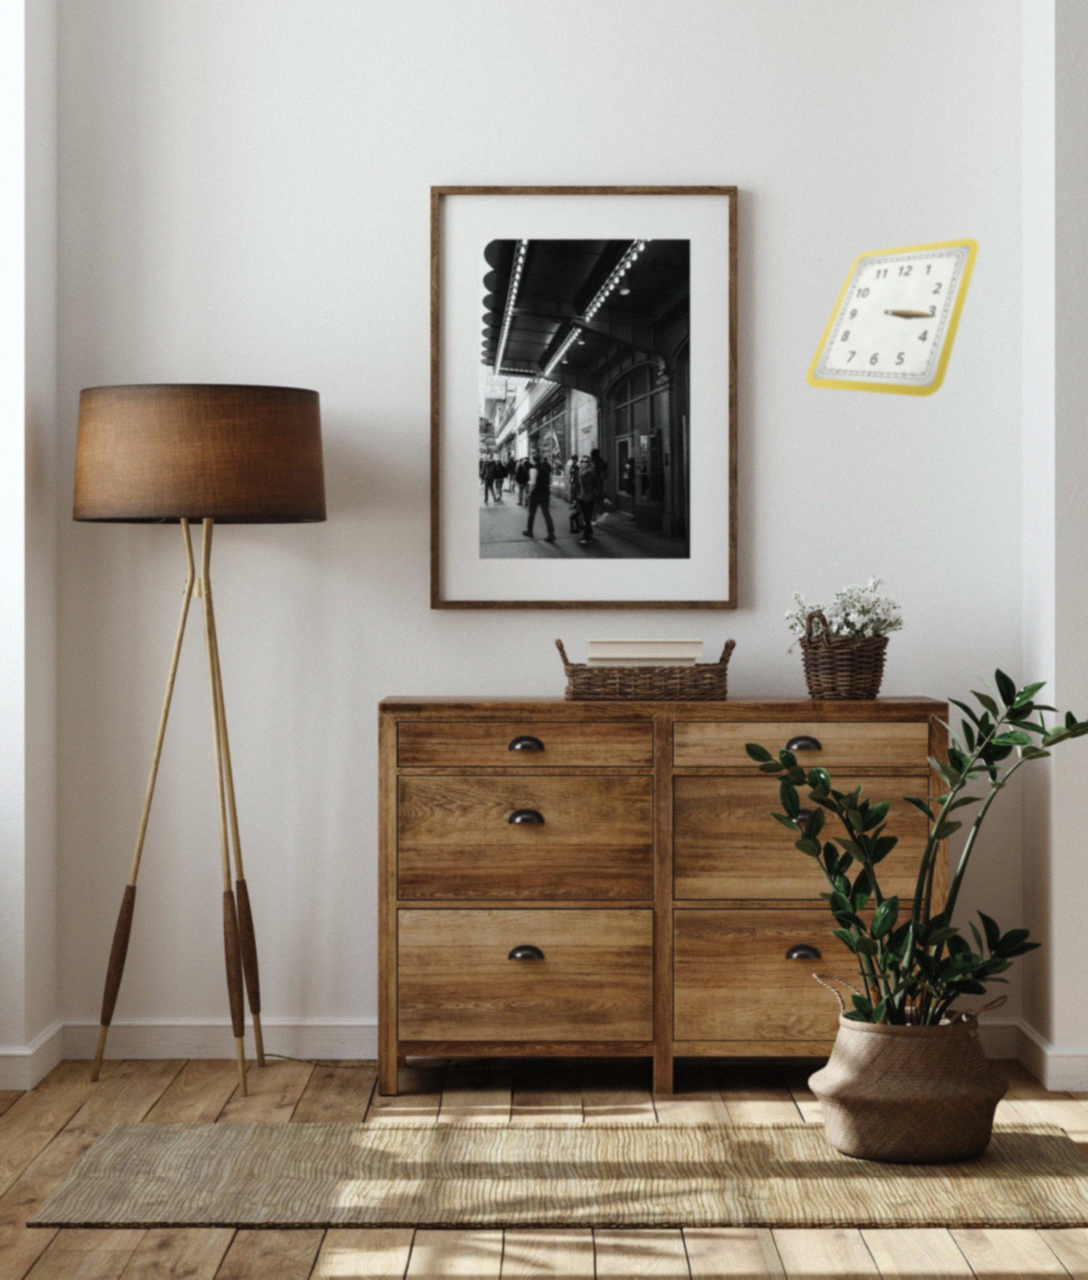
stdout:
**3:16**
